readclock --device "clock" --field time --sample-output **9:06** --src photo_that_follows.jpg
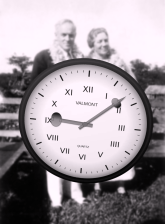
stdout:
**9:08**
